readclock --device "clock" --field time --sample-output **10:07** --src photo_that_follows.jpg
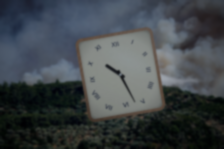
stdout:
**10:27**
